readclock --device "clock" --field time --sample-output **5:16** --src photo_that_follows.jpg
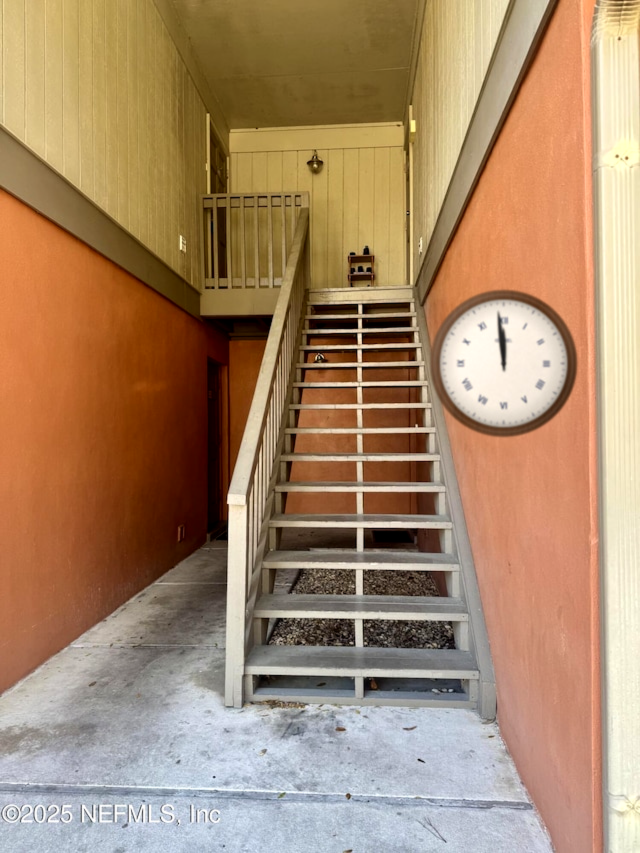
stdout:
**11:59**
